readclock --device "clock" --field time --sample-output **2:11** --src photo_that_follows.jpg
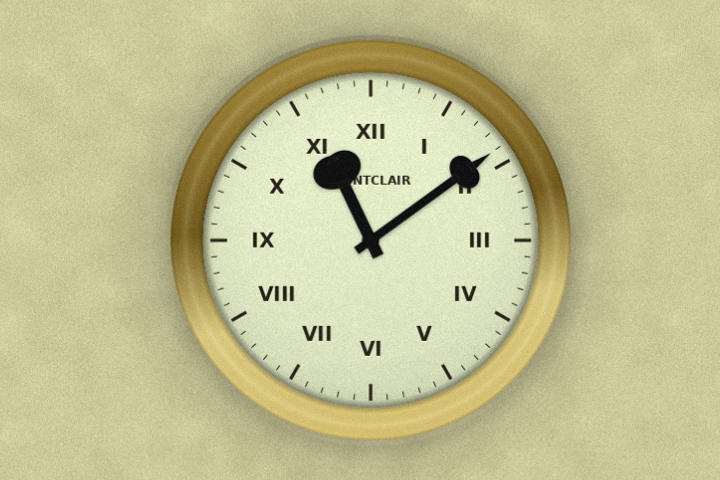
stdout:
**11:09**
